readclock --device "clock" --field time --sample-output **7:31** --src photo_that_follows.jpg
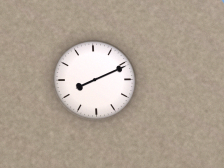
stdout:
**8:11**
